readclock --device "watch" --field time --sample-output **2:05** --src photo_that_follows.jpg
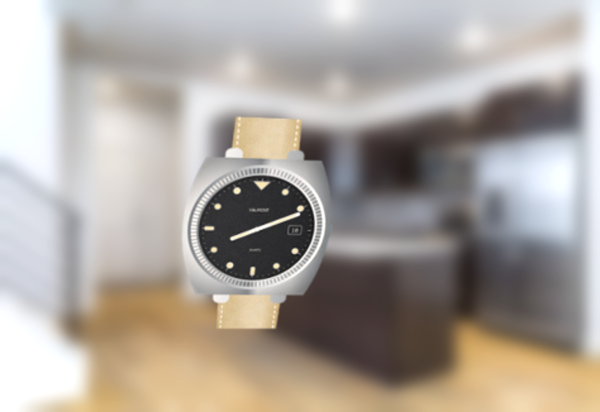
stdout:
**8:11**
